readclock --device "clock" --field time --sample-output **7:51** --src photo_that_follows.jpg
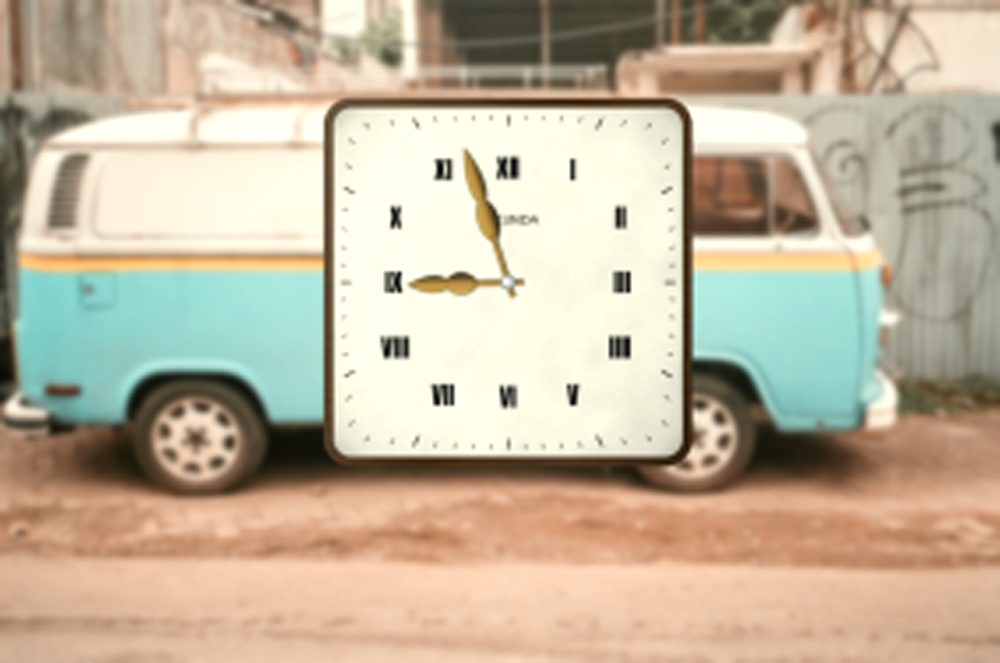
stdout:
**8:57**
